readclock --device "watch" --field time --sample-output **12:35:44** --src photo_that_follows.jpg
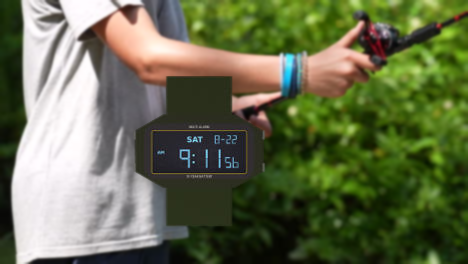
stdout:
**9:11:56**
